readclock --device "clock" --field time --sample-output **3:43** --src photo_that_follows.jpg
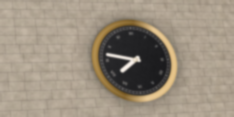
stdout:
**7:47**
